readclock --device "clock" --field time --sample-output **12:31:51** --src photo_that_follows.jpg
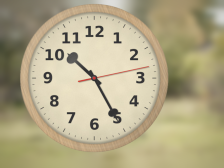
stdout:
**10:25:13**
